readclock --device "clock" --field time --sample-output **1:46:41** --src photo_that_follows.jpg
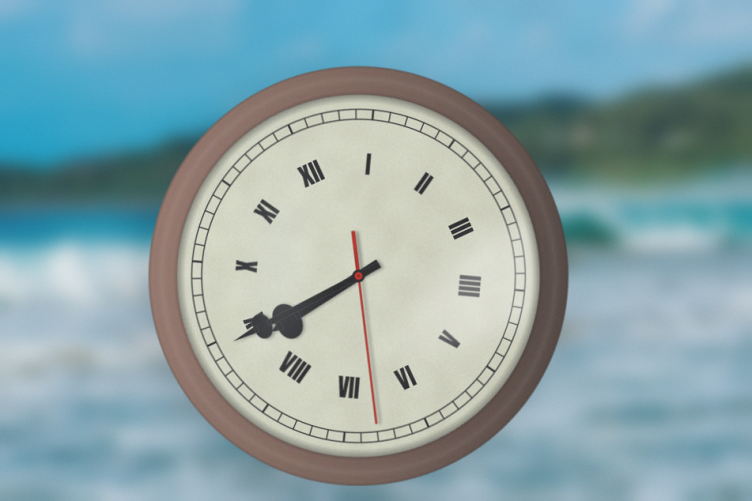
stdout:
**8:44:33**
